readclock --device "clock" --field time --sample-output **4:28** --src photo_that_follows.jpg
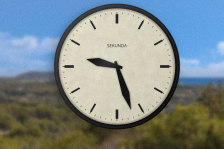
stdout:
**9:27**
